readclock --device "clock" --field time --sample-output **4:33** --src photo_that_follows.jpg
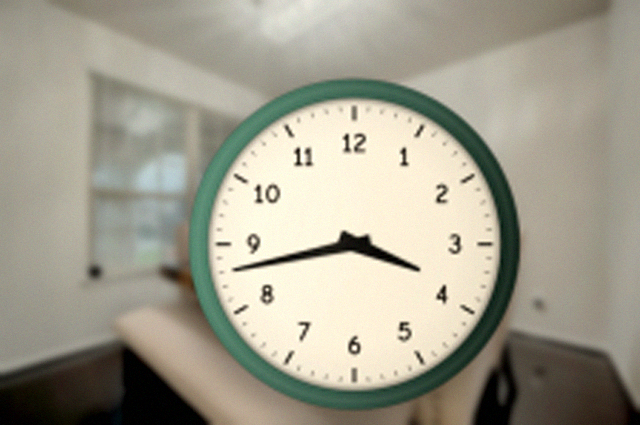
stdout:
**3:43**
